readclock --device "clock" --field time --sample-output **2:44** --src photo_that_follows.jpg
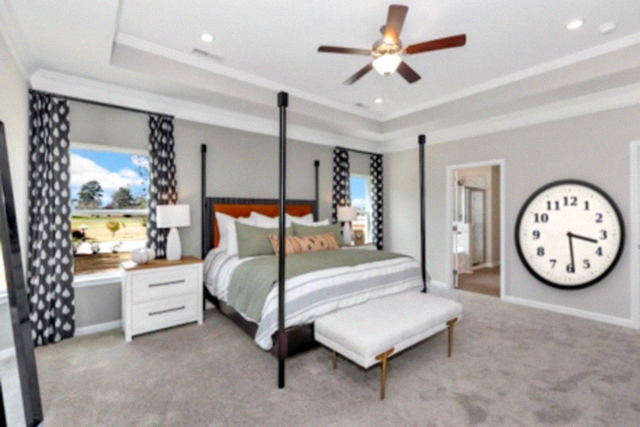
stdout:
**3:29**
